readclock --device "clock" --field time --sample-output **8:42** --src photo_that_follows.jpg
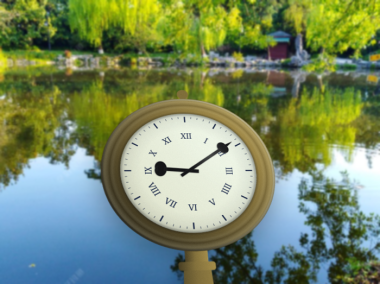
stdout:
**9:09**
